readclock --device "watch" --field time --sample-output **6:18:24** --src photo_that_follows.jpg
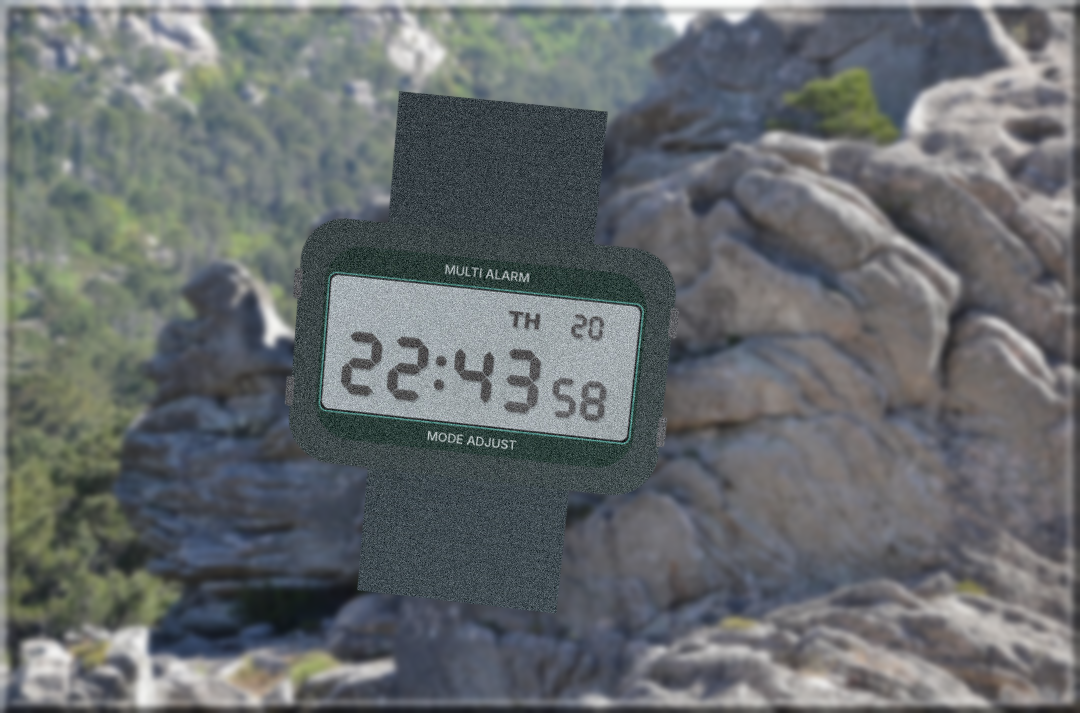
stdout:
**22:43:58**
